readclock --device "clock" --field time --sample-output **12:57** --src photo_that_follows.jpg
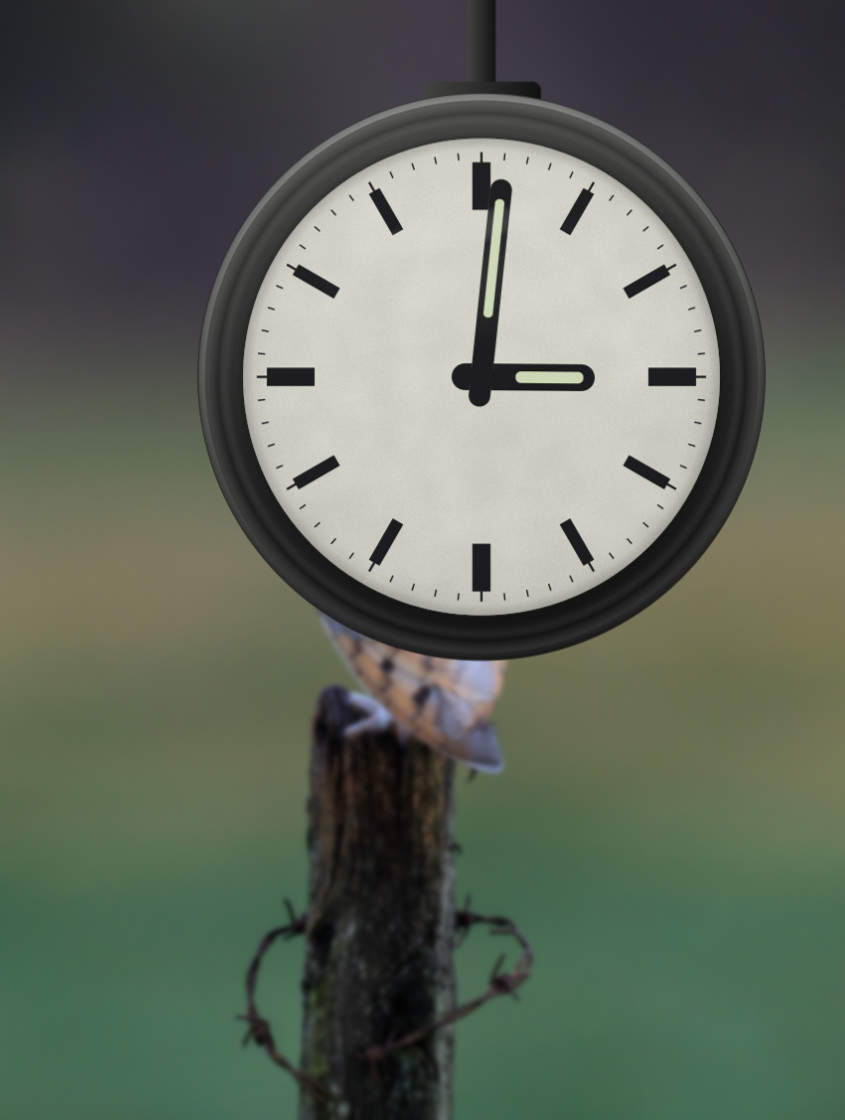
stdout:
**3:01**
